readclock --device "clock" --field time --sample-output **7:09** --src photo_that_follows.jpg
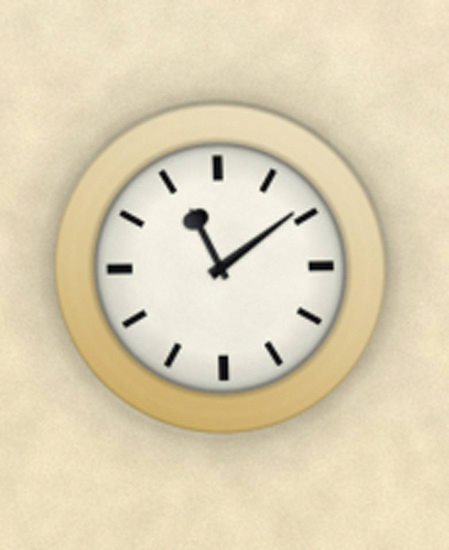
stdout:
**11:09**
